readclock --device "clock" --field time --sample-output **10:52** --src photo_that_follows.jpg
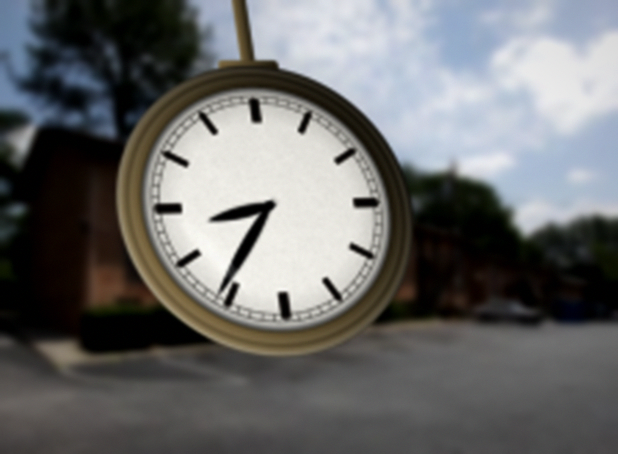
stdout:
**8:36**
